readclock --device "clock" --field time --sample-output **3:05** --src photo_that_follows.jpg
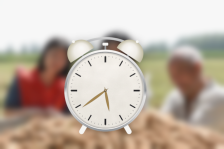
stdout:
**5:39**
